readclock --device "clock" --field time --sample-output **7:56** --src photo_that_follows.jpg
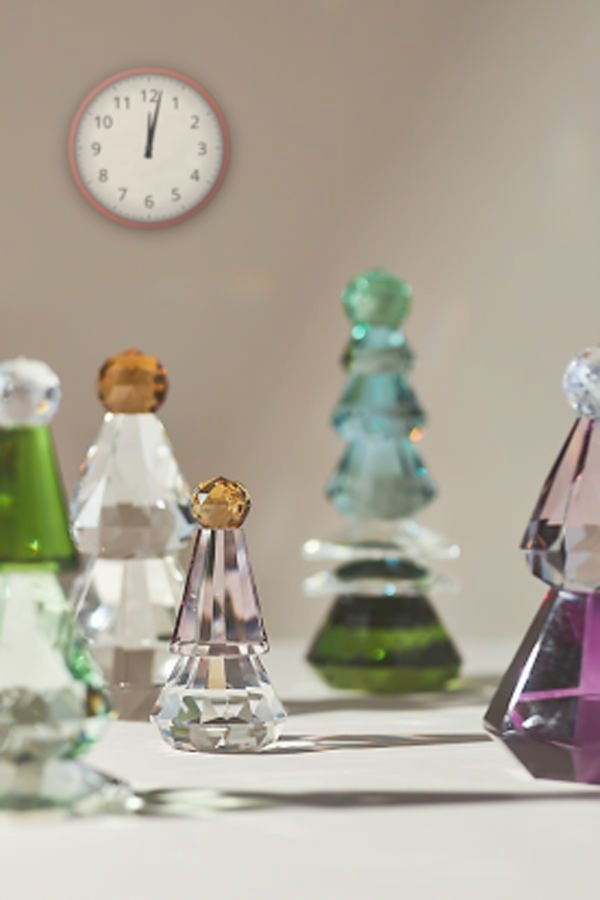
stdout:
**12:02**
